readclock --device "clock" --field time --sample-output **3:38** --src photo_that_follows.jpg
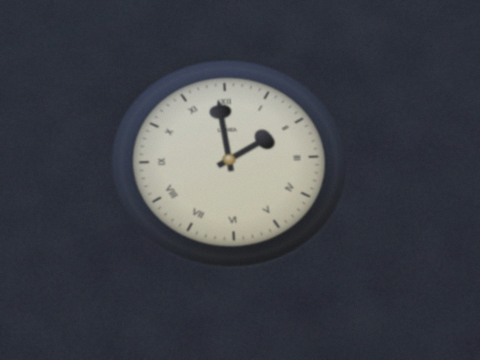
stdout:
**1:59**
